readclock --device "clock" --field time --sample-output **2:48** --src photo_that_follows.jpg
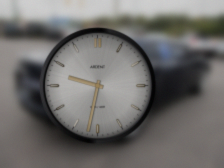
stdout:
**9:32**
